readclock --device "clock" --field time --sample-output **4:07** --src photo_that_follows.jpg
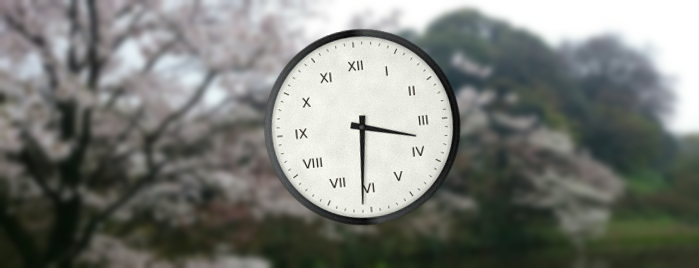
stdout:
**3:31**
